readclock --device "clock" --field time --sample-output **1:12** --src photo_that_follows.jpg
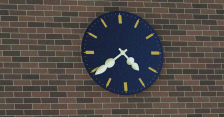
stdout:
**4:39**
